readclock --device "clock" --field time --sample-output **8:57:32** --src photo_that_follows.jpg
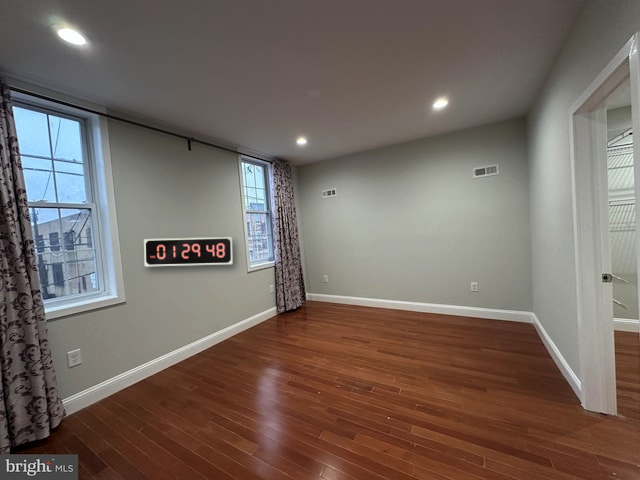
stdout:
**1:29:48**
